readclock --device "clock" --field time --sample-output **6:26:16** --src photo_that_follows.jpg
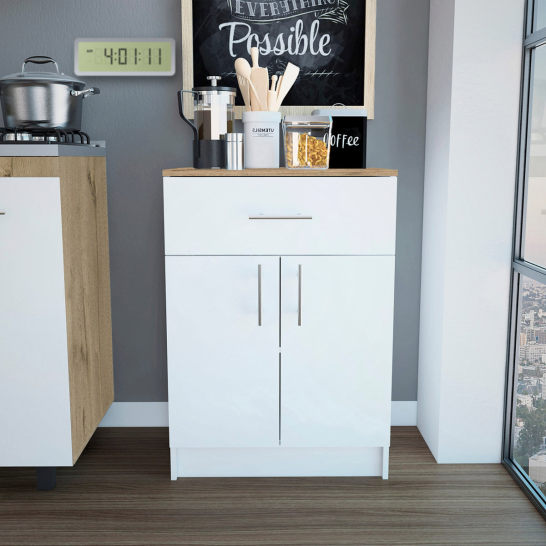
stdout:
**4:01:11**
